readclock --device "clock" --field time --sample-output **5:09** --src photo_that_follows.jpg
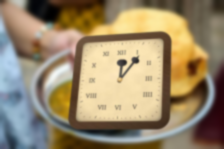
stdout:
**12:06**
